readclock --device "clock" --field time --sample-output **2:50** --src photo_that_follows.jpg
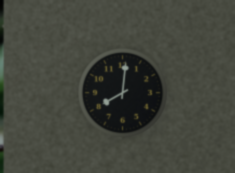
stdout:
**8:01**
